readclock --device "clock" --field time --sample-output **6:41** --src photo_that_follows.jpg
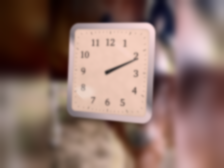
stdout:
**2:11**
